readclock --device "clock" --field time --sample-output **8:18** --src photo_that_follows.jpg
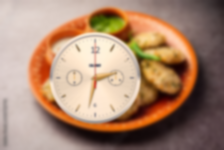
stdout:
**2:32**
